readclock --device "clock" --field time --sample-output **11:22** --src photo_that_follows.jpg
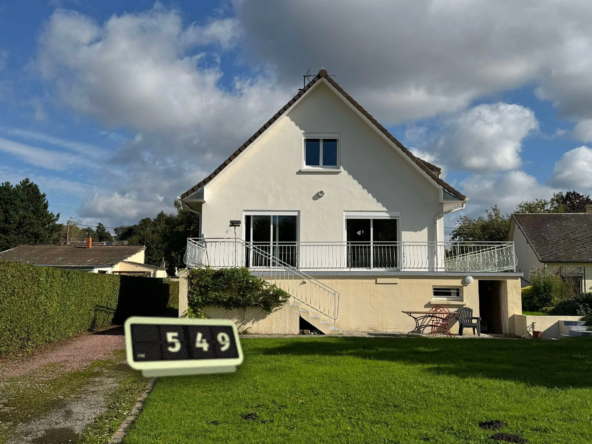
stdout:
**5:49**
